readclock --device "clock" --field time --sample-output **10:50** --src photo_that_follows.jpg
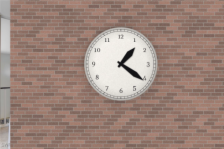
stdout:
**1:21**
